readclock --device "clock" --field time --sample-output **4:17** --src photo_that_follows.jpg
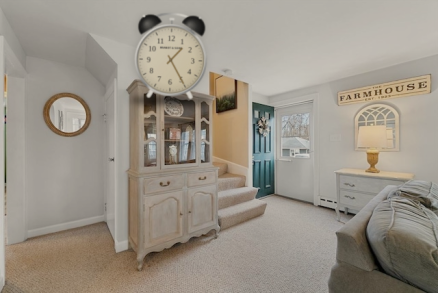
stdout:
**1:25**
